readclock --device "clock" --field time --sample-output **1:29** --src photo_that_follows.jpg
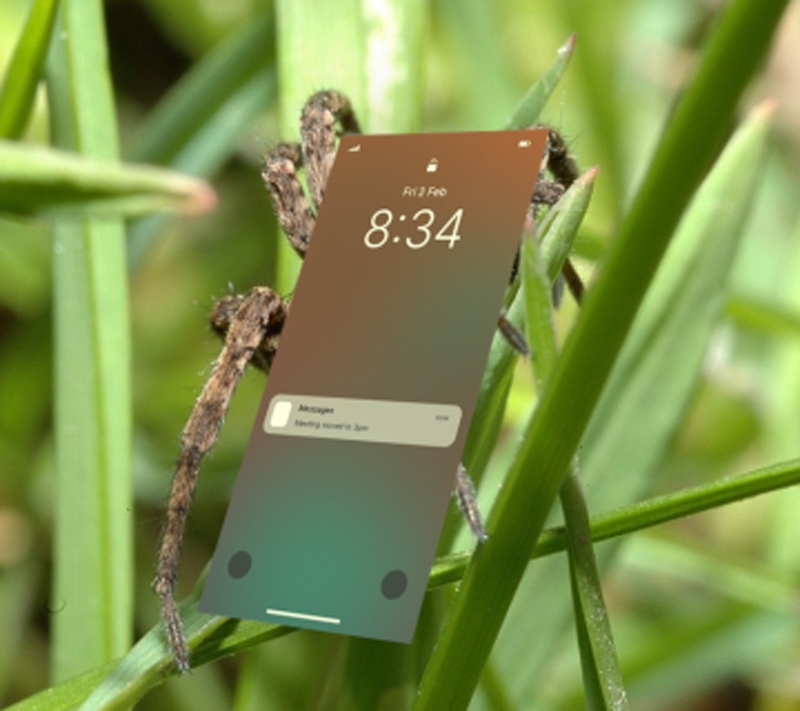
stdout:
**8:34**
